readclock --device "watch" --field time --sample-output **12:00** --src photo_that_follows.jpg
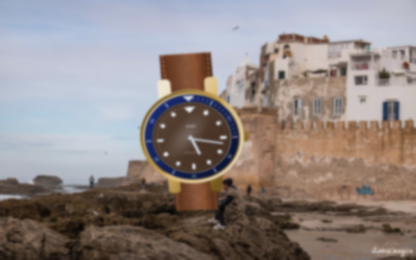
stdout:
**5:17**
